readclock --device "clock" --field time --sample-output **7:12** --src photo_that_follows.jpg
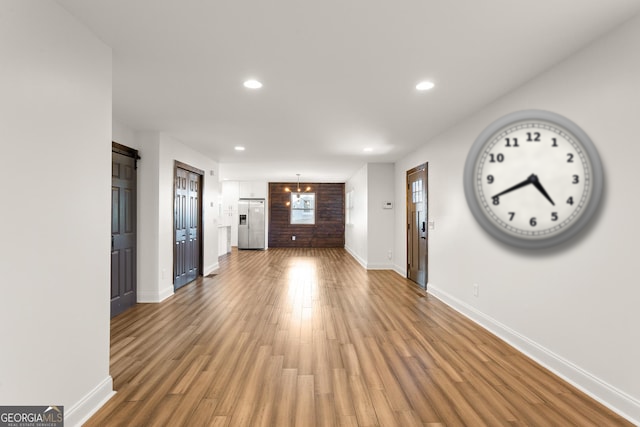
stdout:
**4:41**
